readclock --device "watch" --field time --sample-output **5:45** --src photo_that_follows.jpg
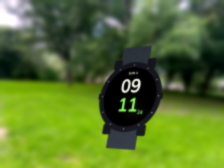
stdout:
**9:11**
